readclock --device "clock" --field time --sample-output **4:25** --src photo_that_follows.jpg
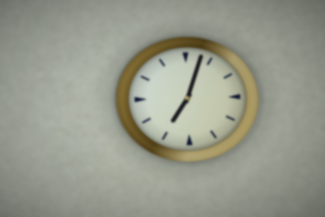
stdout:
**7:03**
